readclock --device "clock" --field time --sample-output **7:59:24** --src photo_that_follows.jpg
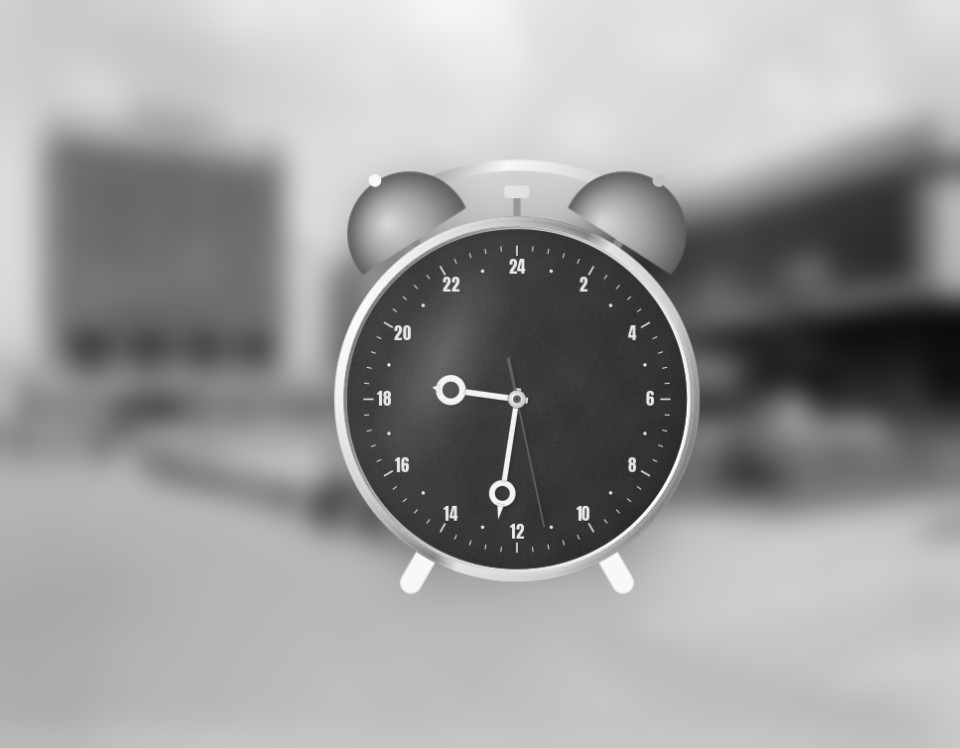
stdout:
**18:31:28**
